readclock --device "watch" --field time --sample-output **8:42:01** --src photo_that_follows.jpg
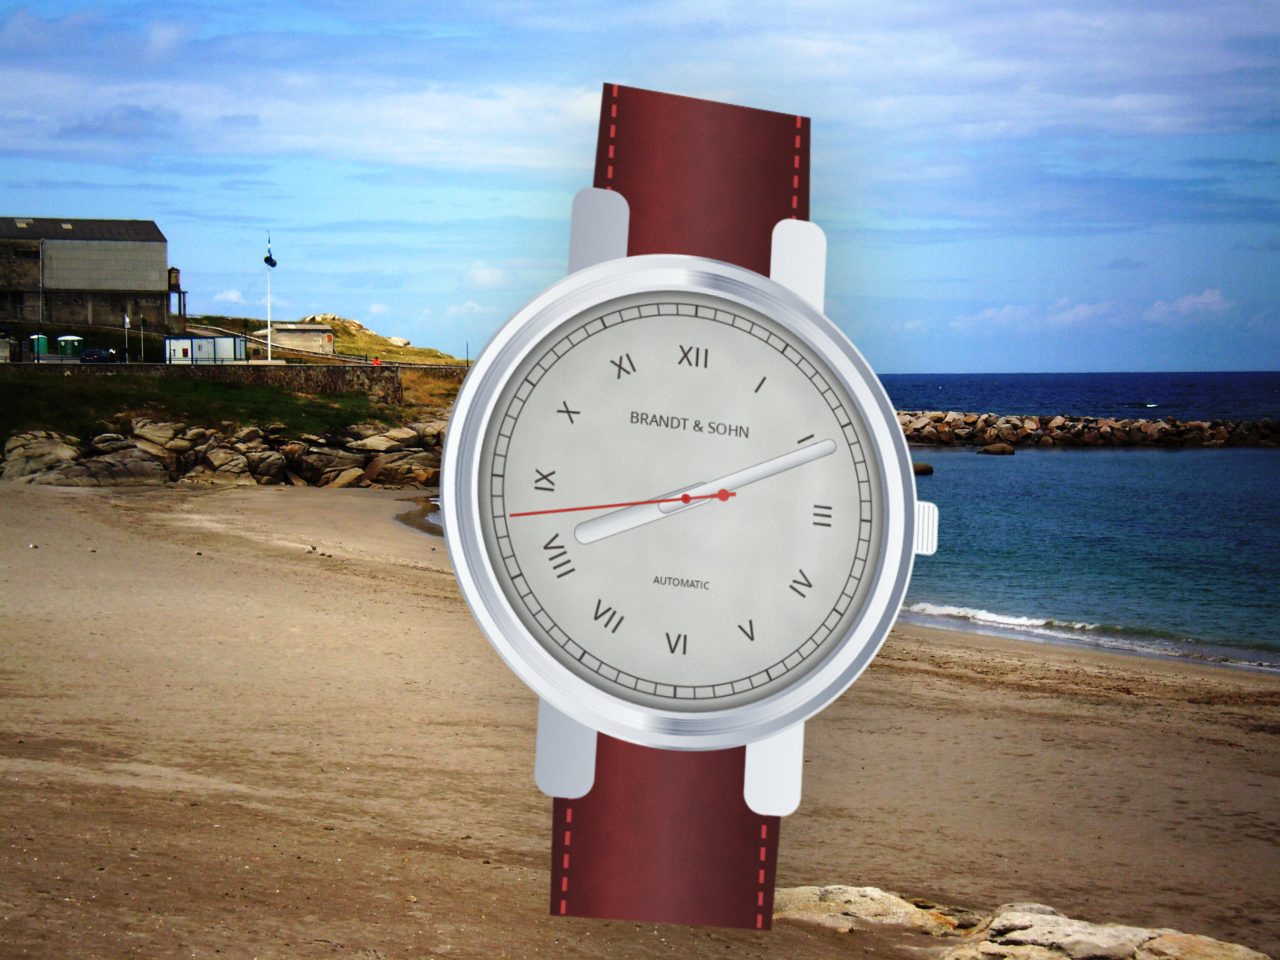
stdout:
**8:10:43**
